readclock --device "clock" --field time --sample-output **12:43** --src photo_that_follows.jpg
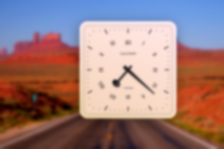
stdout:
**7:22**
